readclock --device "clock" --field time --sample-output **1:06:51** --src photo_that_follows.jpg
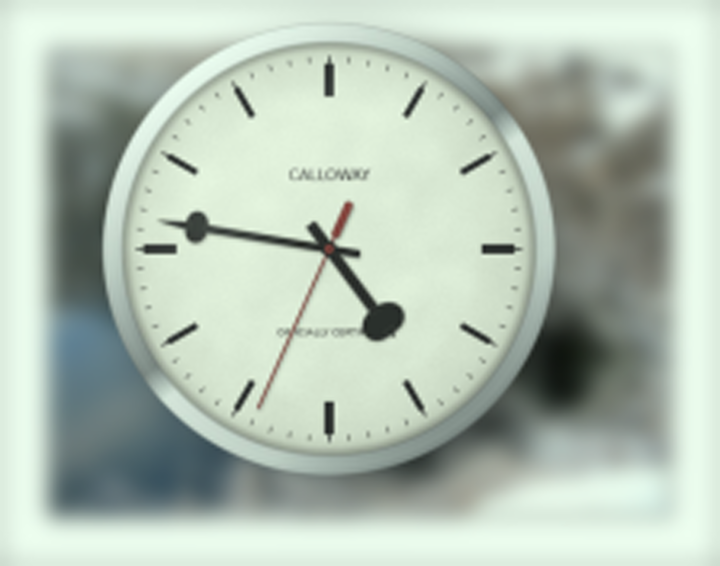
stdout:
**4:46:34**
